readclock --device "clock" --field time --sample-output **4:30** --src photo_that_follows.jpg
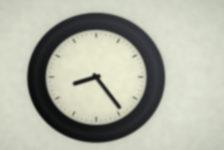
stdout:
**8:24**
